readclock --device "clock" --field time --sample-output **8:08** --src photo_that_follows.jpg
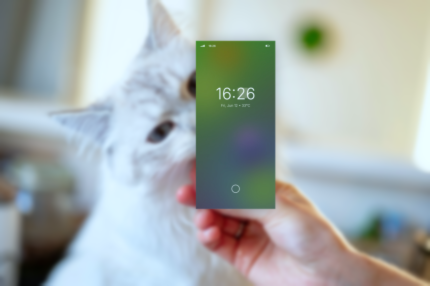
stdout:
**16:26**
